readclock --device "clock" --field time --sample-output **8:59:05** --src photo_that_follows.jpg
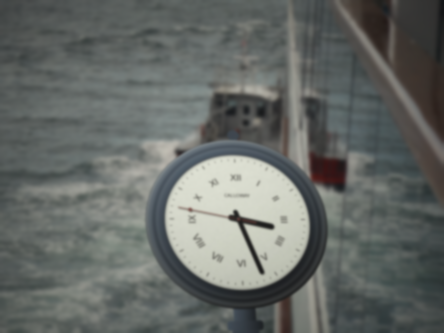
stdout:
**3:26:47**
